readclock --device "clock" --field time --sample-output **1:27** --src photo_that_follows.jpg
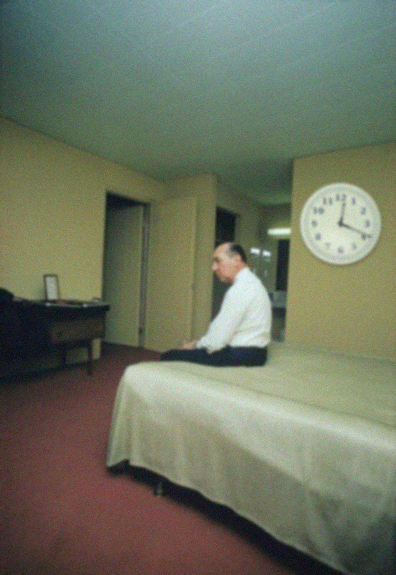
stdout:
**12:19**
